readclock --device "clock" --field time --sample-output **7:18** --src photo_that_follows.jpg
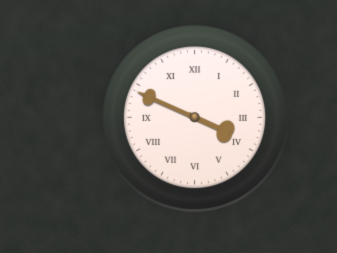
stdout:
**3:49**
